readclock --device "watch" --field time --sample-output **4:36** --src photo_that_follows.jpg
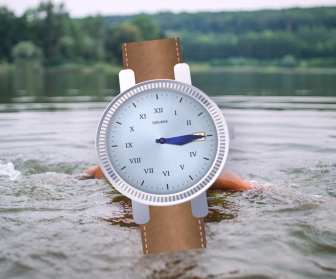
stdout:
**3:15**
